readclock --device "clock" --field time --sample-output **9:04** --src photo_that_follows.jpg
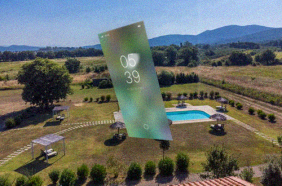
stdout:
**5:39**
